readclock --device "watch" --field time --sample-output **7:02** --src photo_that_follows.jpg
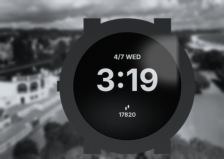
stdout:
**3:19**
